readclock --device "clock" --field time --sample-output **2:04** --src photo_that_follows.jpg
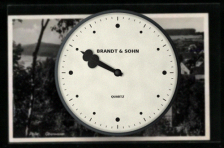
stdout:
**9:50**
